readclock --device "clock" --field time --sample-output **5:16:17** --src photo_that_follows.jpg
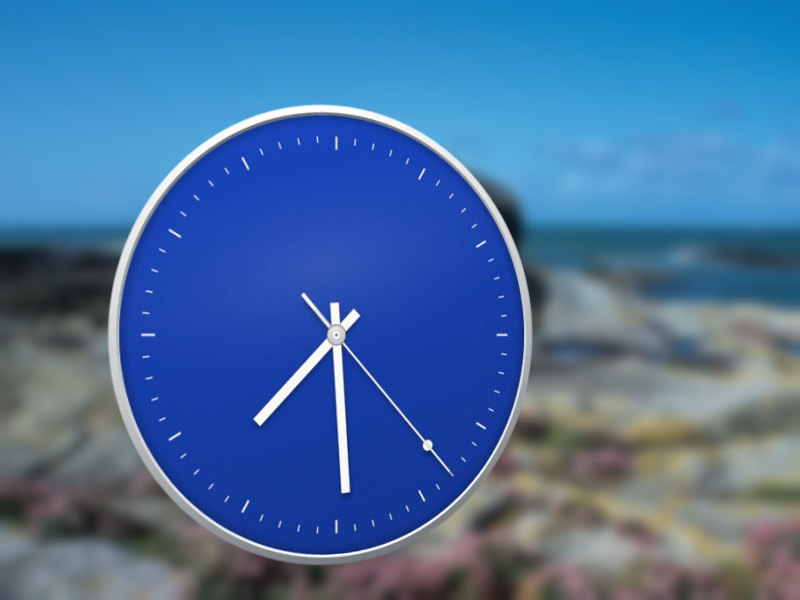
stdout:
**7:29:23**
